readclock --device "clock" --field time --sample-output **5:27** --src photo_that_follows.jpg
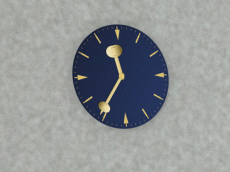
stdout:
**11:36**
